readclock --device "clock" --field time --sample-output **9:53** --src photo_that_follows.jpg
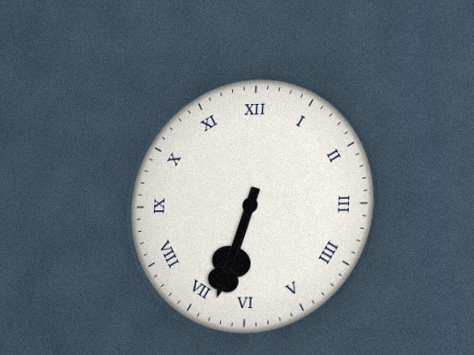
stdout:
**6:33**
